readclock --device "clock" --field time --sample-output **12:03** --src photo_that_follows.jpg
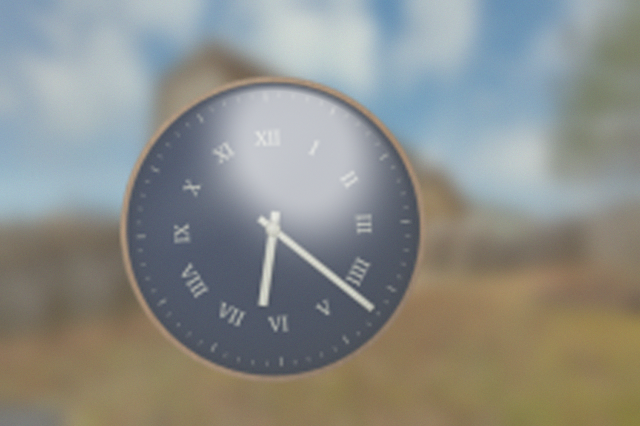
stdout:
**6:22**
